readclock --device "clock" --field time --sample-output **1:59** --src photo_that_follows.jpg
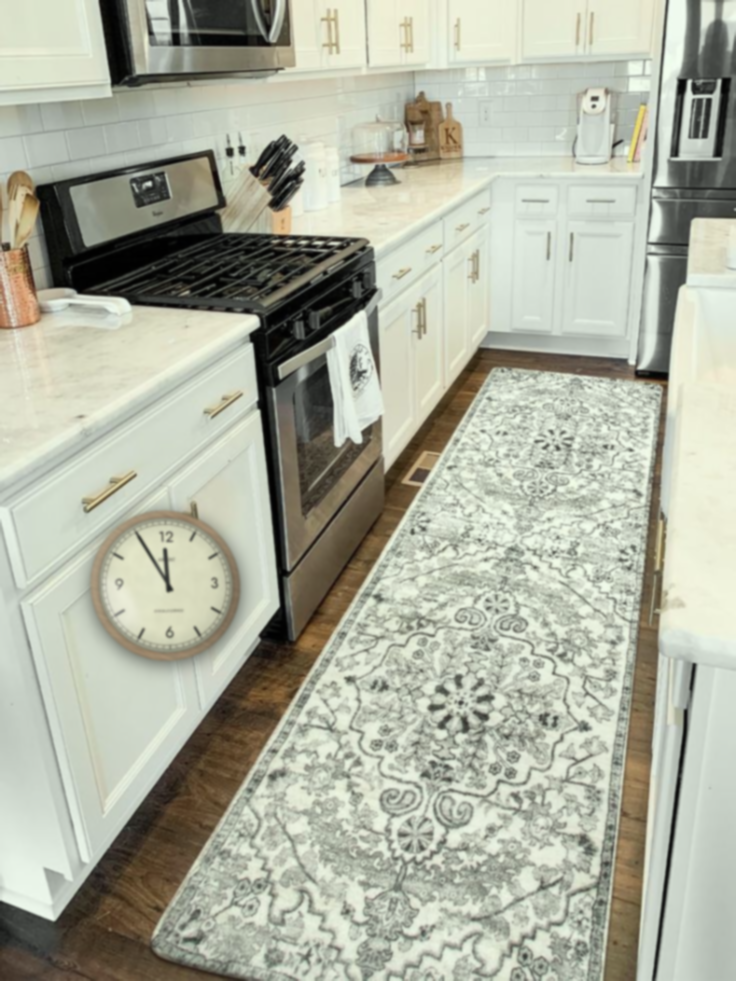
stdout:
**11:55**
